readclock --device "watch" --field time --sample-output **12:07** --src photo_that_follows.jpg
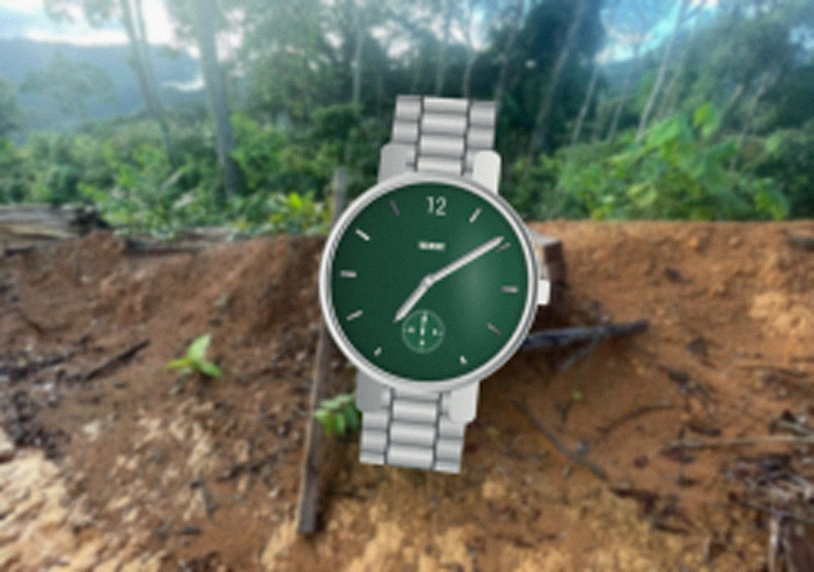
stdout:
**7:09**
